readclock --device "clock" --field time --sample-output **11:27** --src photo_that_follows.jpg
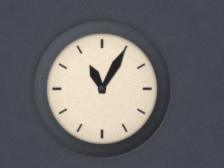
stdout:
**11:05**
